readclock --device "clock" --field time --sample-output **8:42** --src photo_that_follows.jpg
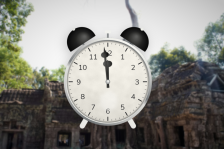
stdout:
**11:59**
